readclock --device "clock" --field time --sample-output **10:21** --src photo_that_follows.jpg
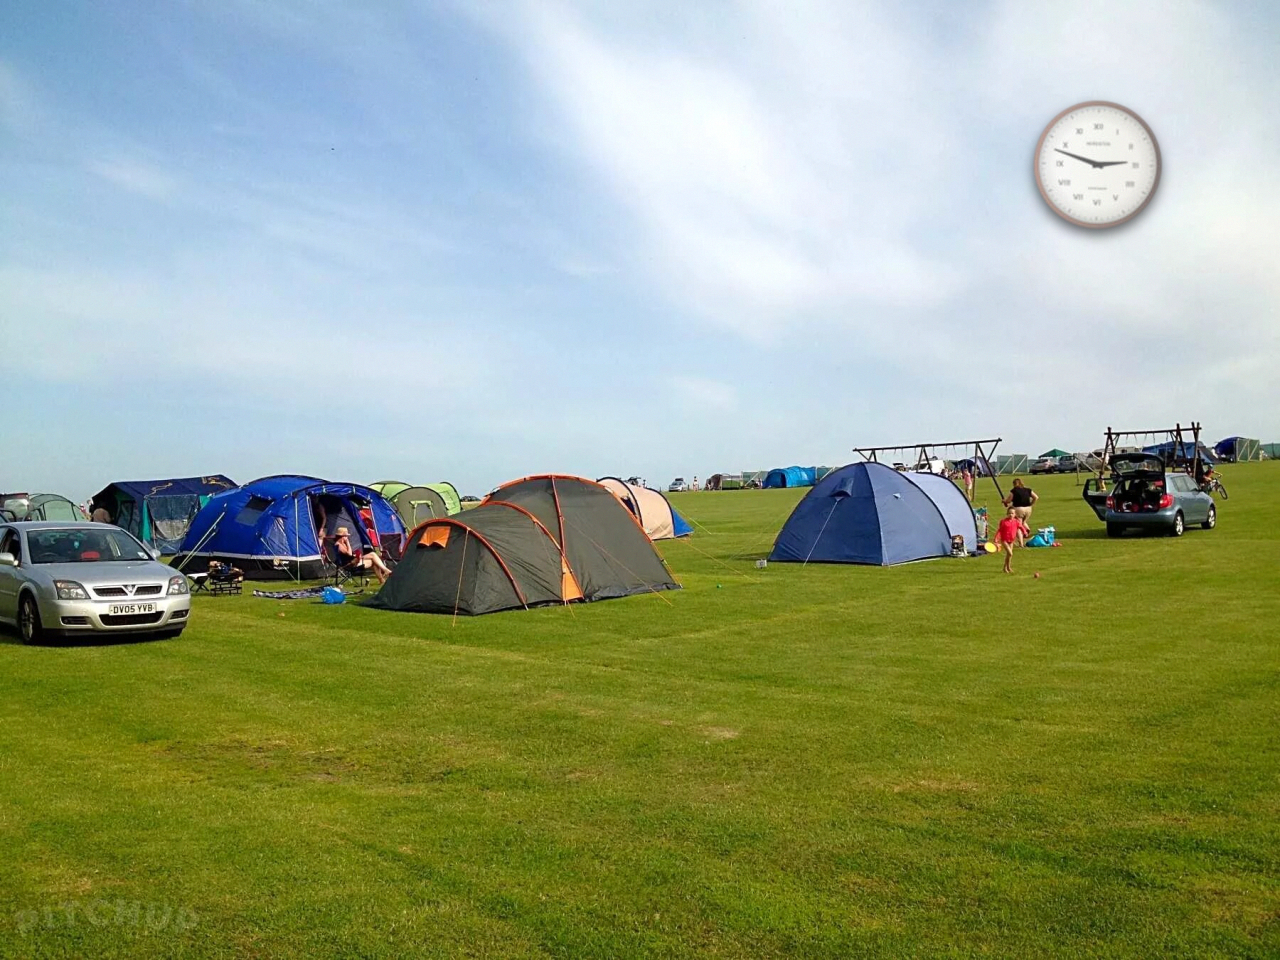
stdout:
**2:48**
